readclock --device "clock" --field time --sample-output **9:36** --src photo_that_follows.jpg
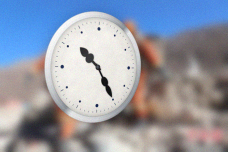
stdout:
**10:25**
